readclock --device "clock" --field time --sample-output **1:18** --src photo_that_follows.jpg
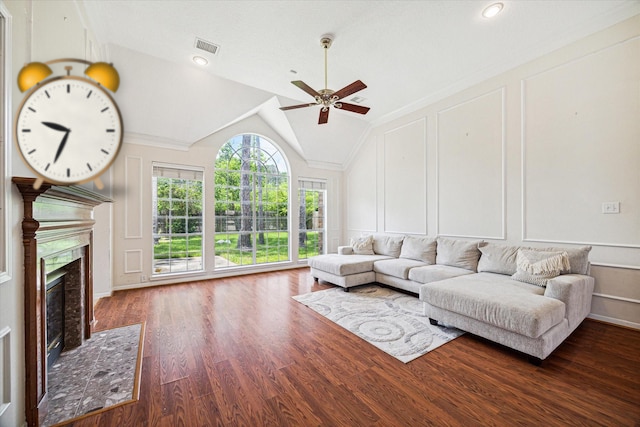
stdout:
**9:34**
